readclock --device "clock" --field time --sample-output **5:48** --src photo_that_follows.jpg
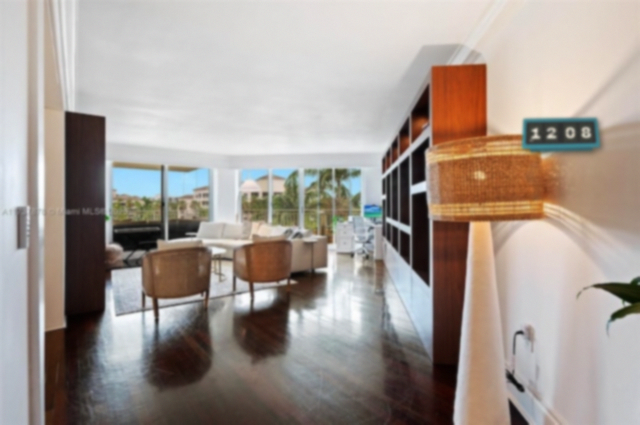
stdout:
**12:08**
